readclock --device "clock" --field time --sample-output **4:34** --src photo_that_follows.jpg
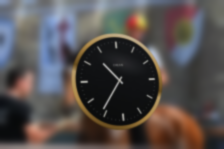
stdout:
**10:36**
